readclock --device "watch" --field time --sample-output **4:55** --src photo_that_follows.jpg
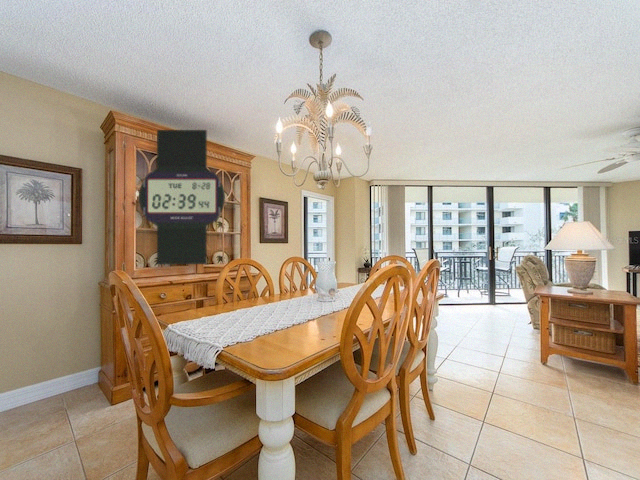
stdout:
**2:39**
